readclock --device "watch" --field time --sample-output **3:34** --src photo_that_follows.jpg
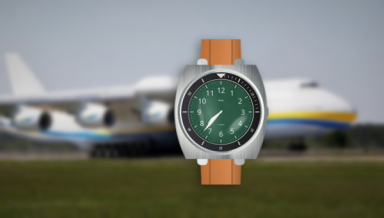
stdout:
**7:37**
